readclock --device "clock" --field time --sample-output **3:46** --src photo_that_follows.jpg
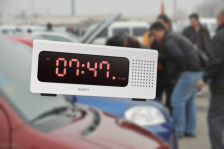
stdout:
**7:47**
